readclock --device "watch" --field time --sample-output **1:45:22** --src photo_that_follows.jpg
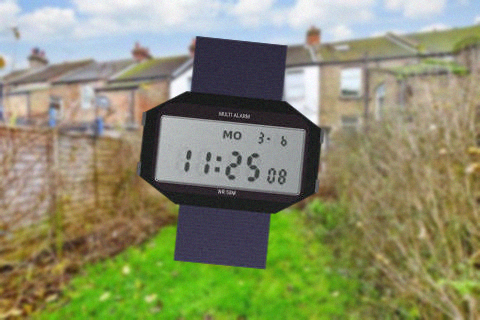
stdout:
**11:25:08**
